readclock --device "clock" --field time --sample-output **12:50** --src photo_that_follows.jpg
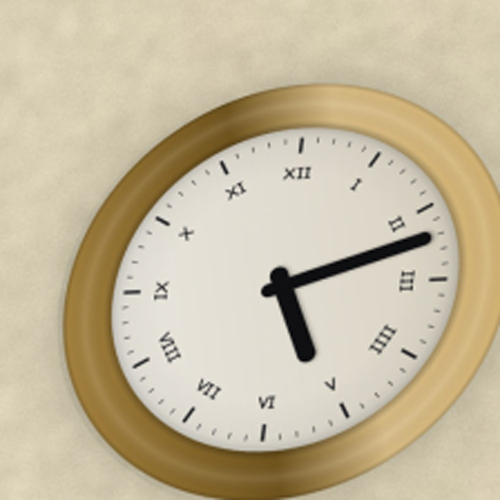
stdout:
**5:12**
